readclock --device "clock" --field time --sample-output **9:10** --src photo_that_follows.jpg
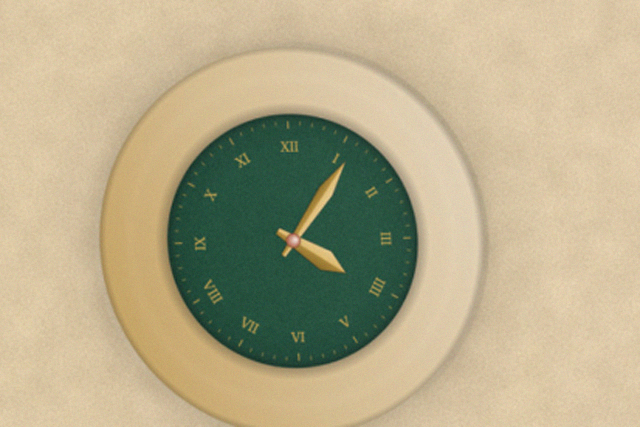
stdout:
**4:06**
